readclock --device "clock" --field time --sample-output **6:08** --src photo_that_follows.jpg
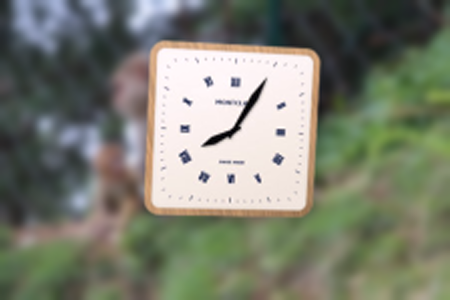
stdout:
**8:05**
